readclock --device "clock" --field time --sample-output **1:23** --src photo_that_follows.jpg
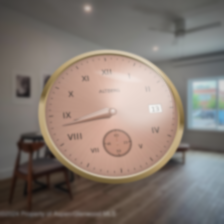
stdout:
**8:43**
